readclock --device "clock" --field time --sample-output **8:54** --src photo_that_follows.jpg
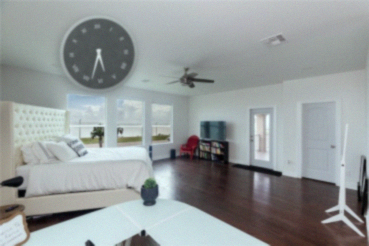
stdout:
**5:33**
